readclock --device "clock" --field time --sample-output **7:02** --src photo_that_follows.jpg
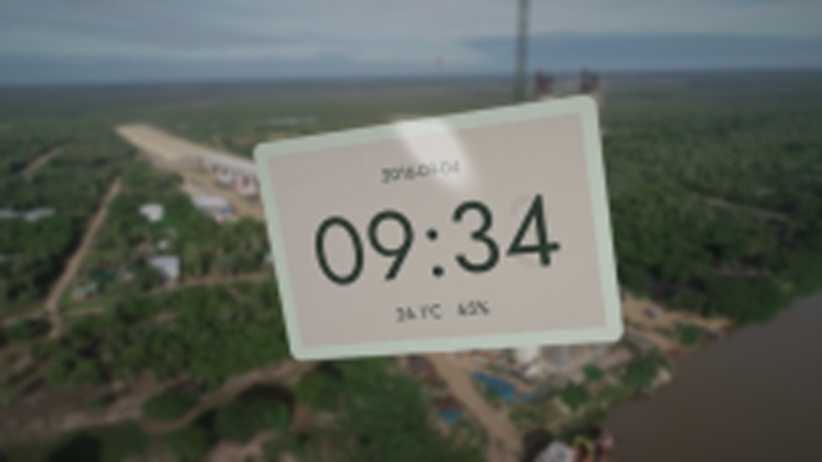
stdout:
**9:34**
